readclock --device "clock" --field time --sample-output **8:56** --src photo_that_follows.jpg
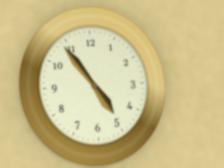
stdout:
**4:54**
